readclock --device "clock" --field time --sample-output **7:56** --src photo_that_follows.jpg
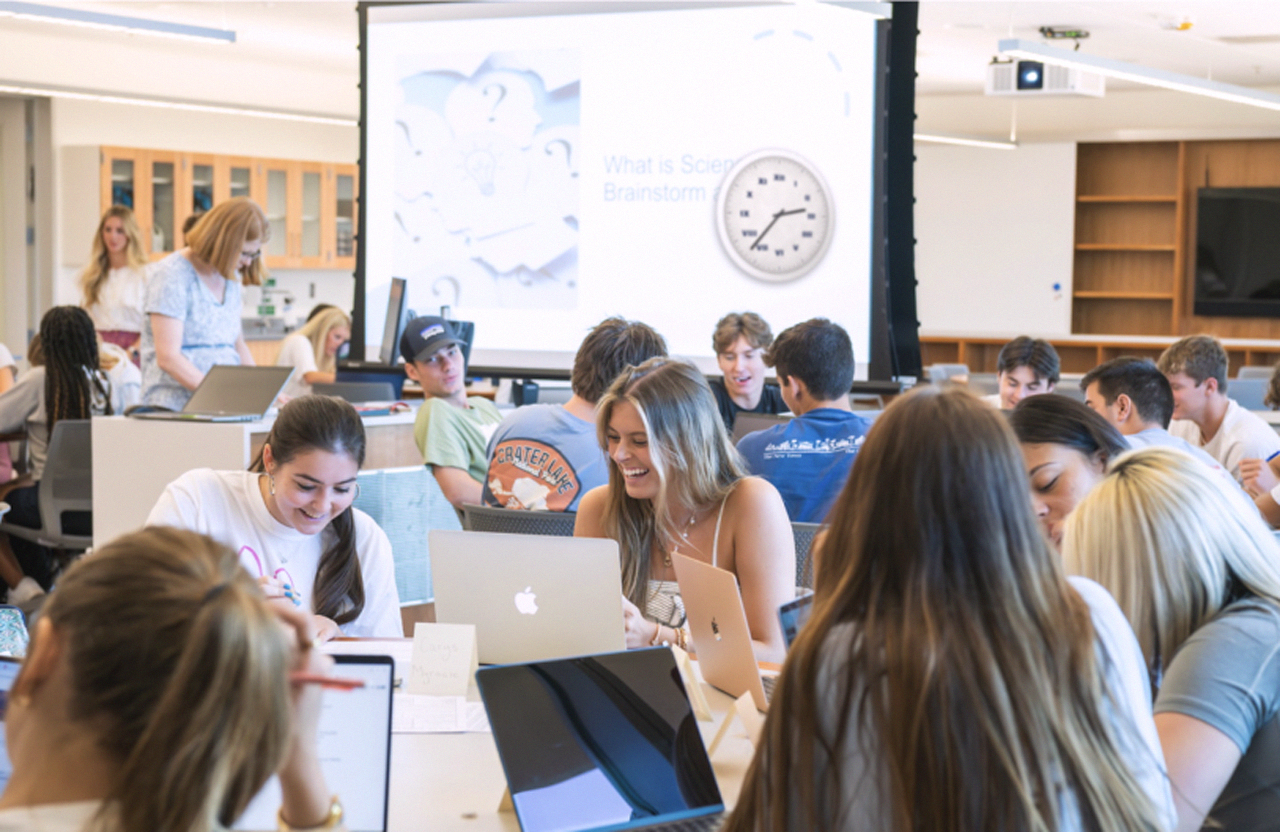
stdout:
**2:37**
